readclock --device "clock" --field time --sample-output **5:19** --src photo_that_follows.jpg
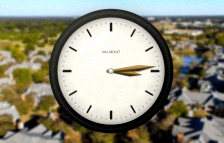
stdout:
**3:14**
